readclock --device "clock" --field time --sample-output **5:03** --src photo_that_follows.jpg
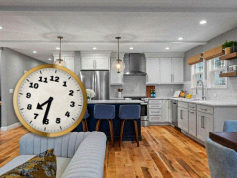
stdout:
**7:31**
